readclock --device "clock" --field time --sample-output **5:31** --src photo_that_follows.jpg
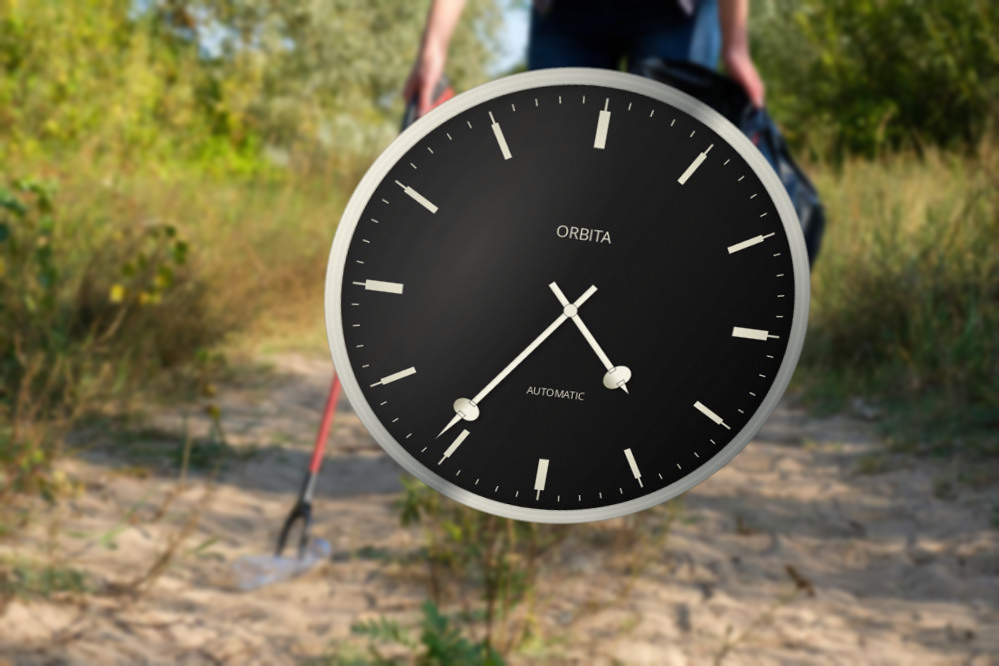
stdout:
**4:36**
